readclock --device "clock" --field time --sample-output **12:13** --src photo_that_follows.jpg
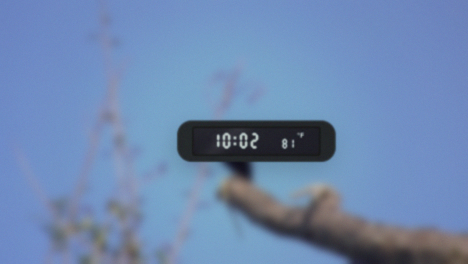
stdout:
**10:02**
